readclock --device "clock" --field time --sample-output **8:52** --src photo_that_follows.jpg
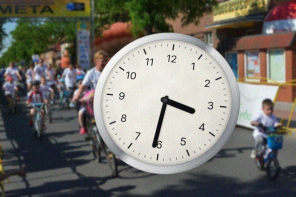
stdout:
**3:31**
